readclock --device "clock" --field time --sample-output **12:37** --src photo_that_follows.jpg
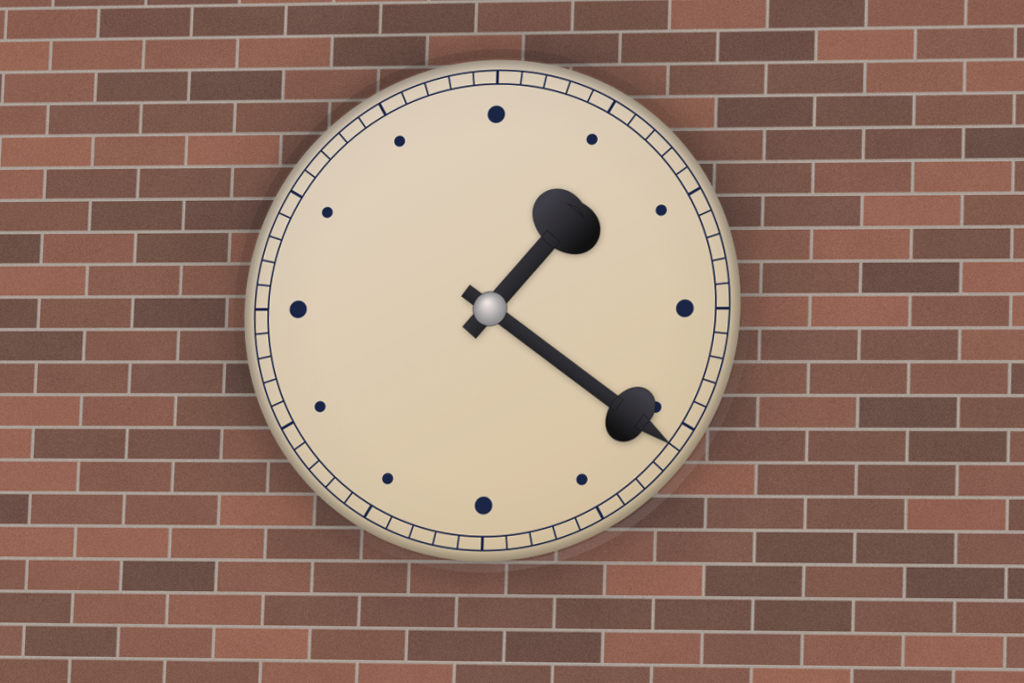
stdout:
**1:21**
